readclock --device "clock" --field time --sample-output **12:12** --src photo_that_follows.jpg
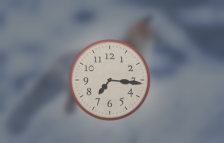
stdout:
**7:16**
